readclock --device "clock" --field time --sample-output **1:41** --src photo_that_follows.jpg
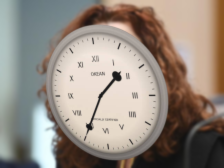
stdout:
**1:35**
